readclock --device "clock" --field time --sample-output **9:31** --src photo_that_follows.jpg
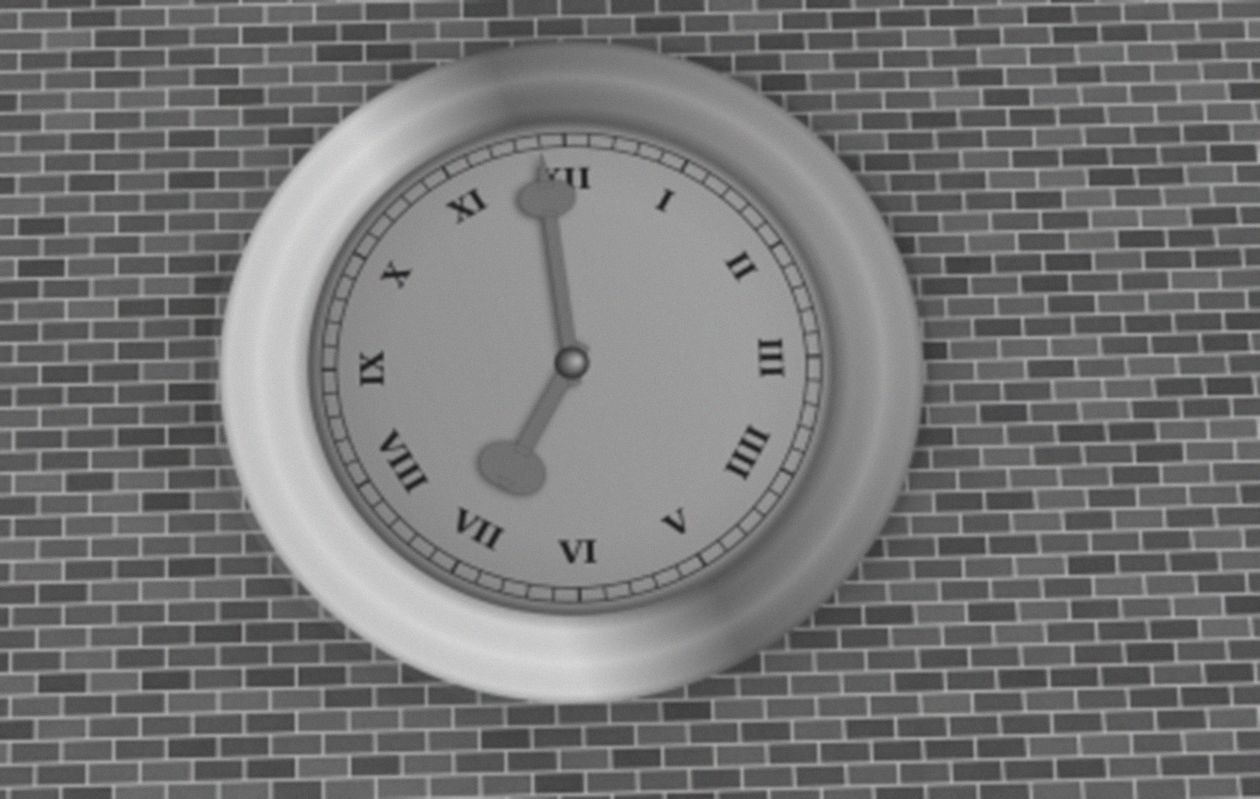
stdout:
**6:59**
